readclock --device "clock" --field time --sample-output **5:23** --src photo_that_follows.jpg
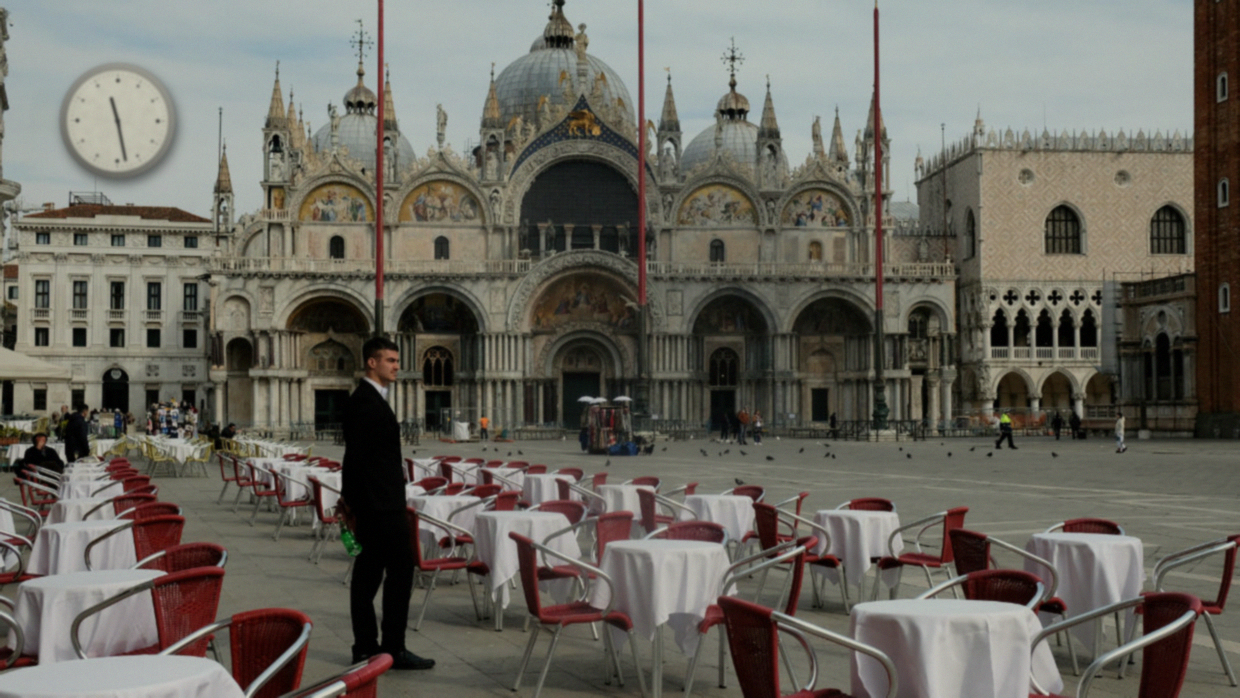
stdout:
**11:28**
